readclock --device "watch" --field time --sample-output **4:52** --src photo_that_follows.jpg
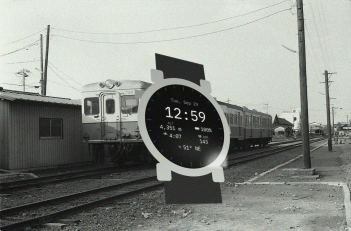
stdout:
**12:59**
